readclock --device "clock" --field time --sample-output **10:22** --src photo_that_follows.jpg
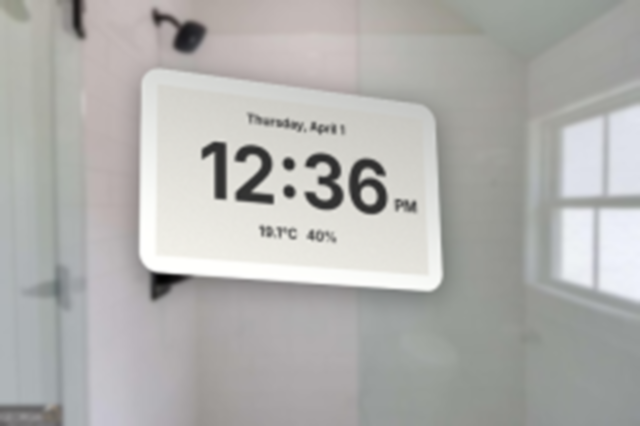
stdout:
**12:36**
